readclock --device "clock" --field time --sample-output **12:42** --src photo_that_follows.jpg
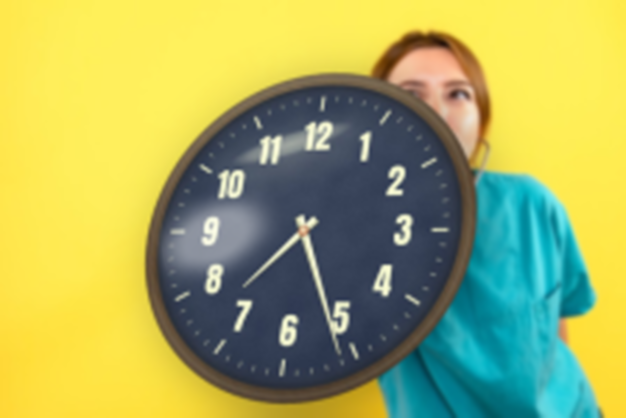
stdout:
**7:26**
